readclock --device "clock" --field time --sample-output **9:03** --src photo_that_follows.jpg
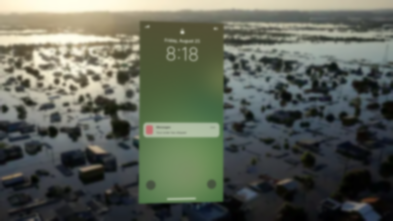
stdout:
**8:18**
